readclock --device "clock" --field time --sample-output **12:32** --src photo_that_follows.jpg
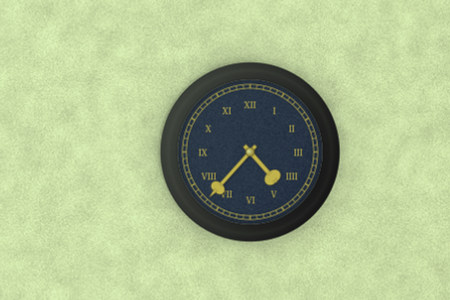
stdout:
**4:37**
